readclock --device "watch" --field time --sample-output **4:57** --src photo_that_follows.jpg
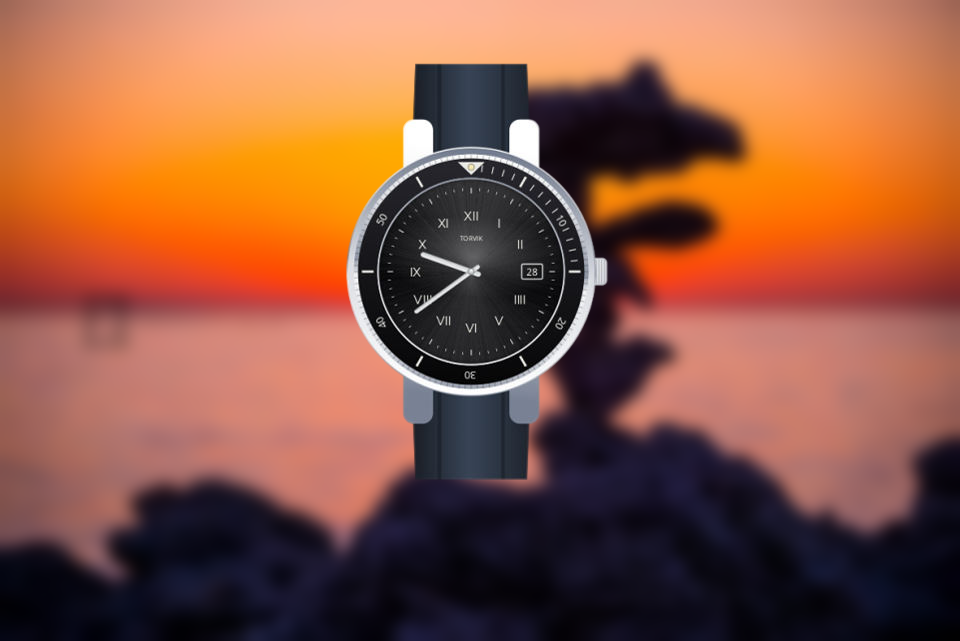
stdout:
**9:39**
